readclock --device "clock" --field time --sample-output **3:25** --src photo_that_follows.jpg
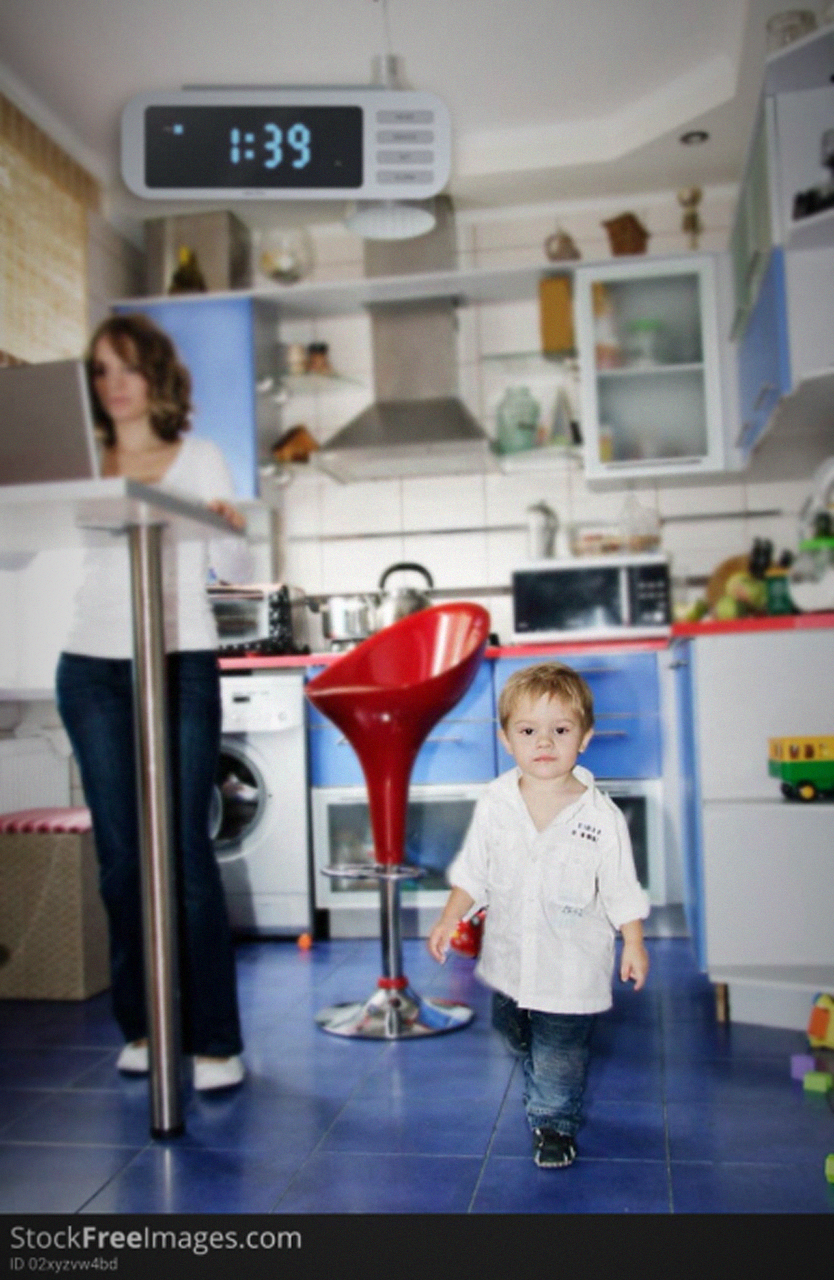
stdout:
**1:39**
